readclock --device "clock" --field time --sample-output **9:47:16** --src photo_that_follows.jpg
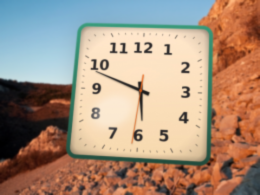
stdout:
**5:48:31**
